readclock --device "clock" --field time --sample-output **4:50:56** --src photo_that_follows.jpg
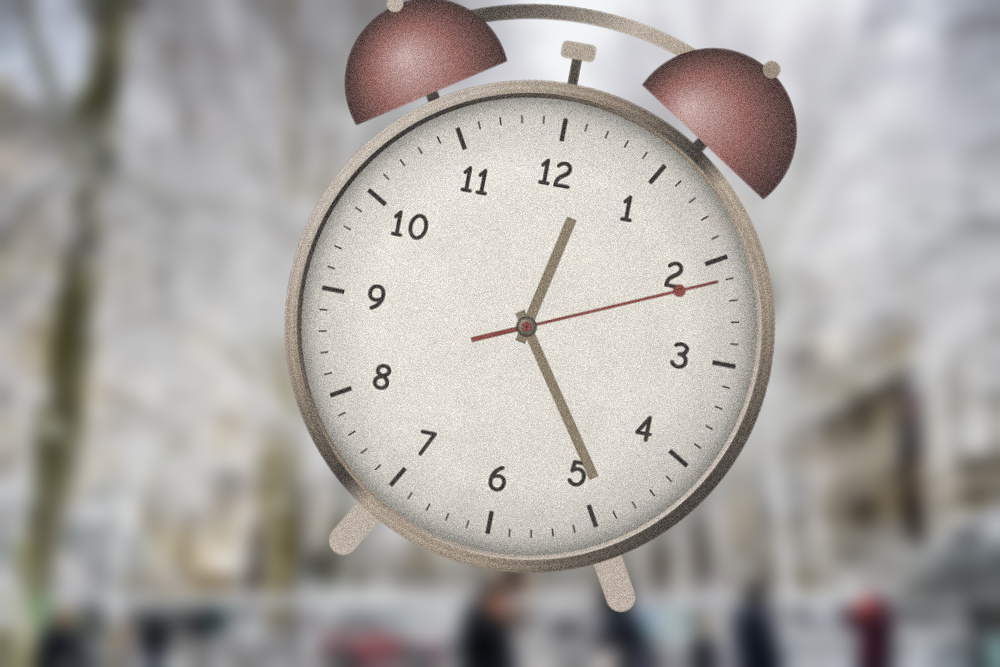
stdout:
**12:24:11**
